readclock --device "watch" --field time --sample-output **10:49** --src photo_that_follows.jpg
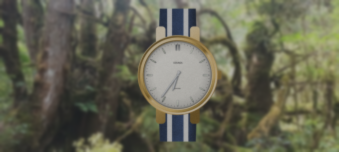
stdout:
**6:36**
